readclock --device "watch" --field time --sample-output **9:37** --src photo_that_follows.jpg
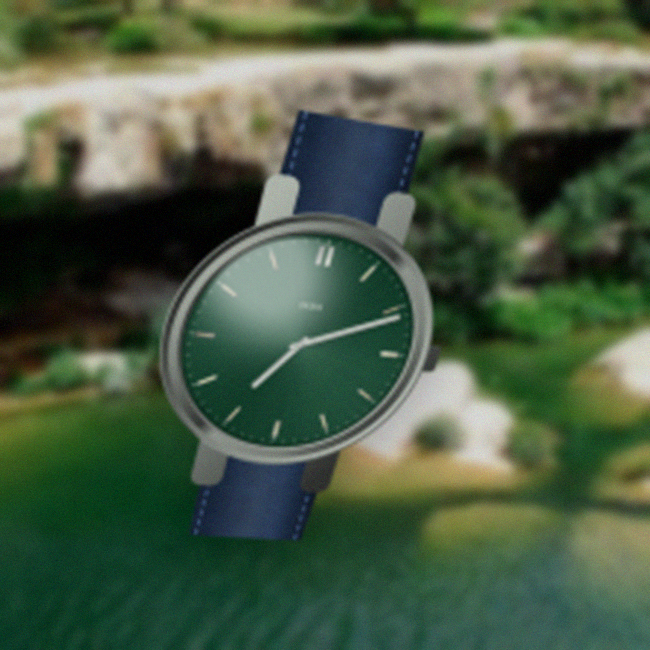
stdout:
**7:11**
